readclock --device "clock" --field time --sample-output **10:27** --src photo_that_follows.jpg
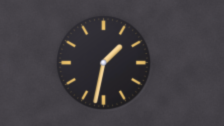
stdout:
**1:32**
